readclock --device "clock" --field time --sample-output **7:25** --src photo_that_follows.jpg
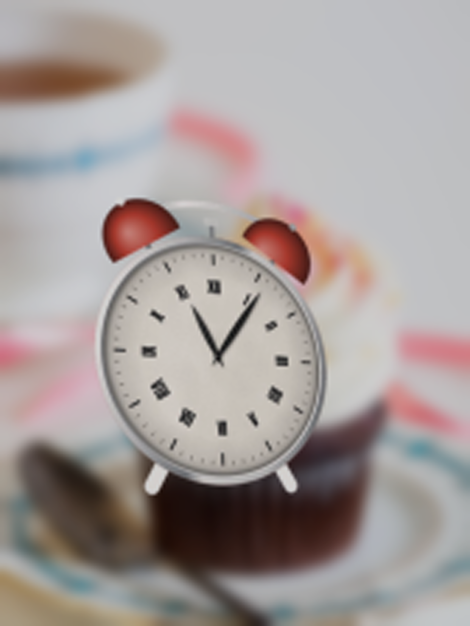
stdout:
**11:06**
